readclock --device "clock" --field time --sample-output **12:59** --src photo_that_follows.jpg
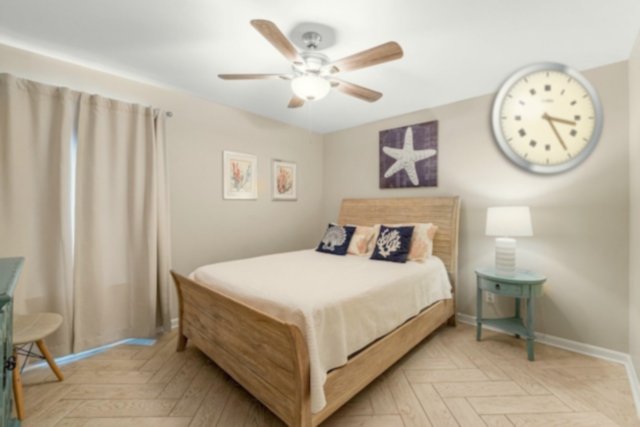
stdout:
**3:25**
